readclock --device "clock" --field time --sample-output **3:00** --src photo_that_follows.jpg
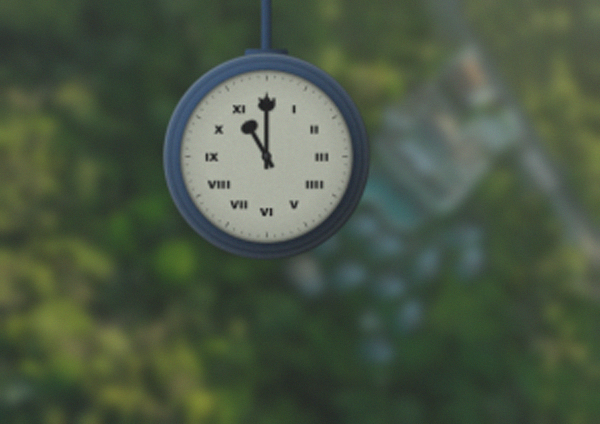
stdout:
**11:00**
